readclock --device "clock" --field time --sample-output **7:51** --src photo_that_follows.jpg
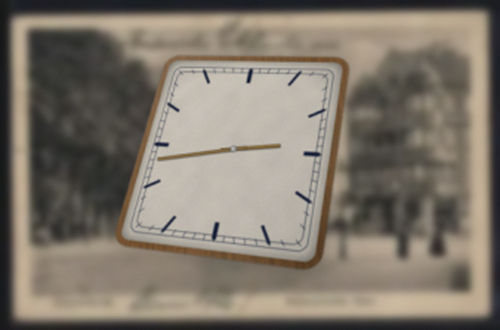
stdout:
**2:43**
